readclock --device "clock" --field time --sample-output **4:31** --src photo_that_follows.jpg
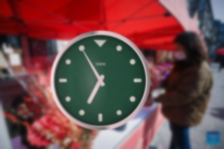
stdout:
**6:55**
